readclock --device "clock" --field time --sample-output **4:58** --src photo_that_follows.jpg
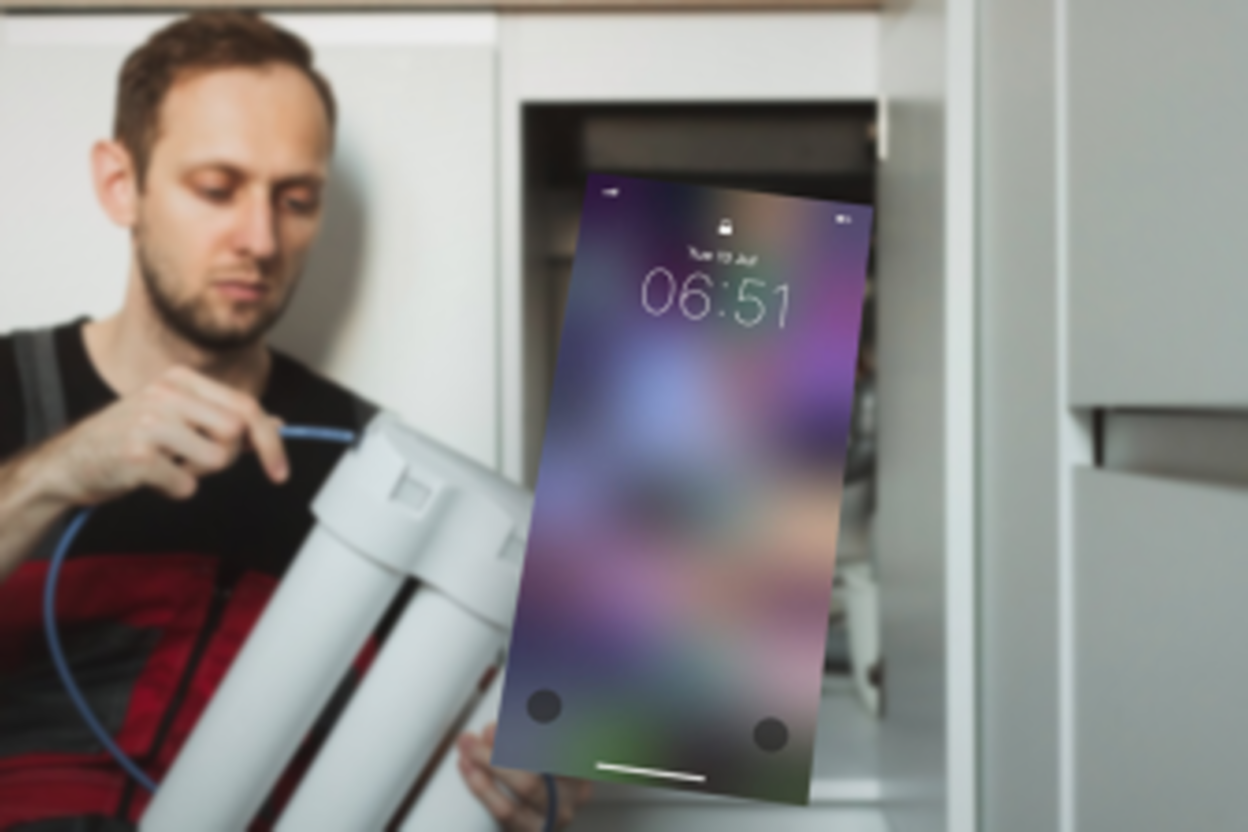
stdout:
**6:51**
